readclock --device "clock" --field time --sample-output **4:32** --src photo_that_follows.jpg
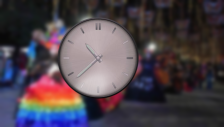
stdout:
**10:38**
